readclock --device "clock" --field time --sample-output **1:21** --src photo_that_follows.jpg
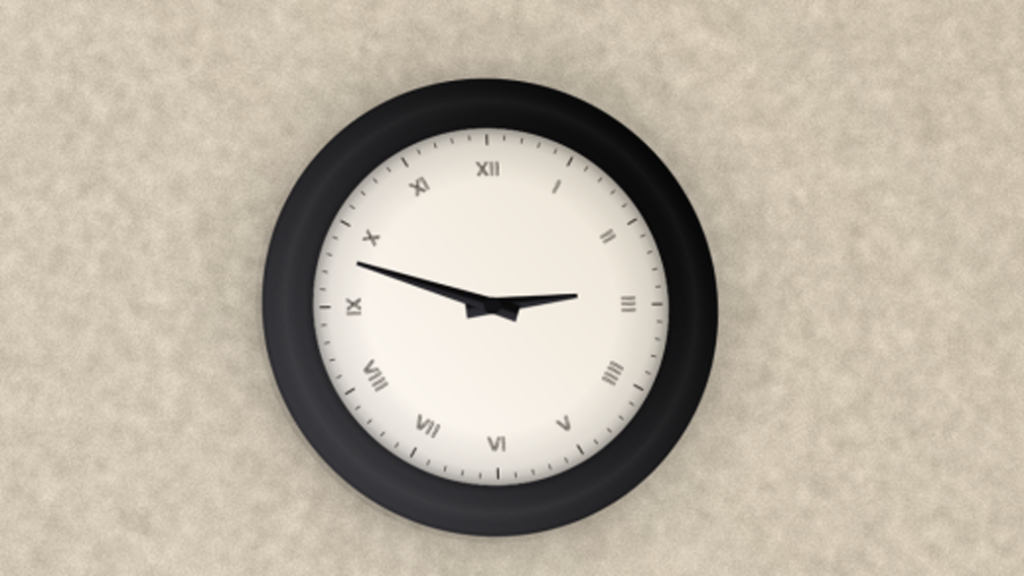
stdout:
**2:48**
